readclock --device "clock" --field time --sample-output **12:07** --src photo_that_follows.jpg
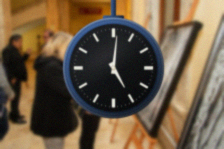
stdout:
**5:01**
